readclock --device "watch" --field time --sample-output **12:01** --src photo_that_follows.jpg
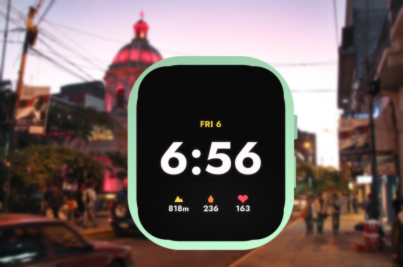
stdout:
**6:56**
